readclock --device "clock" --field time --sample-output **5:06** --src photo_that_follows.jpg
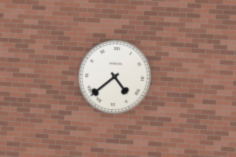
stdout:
**4:38**
